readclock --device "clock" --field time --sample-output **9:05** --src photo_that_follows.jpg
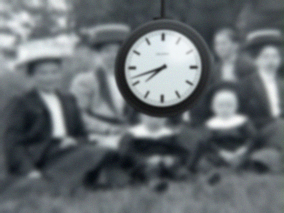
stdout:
**7:42**
